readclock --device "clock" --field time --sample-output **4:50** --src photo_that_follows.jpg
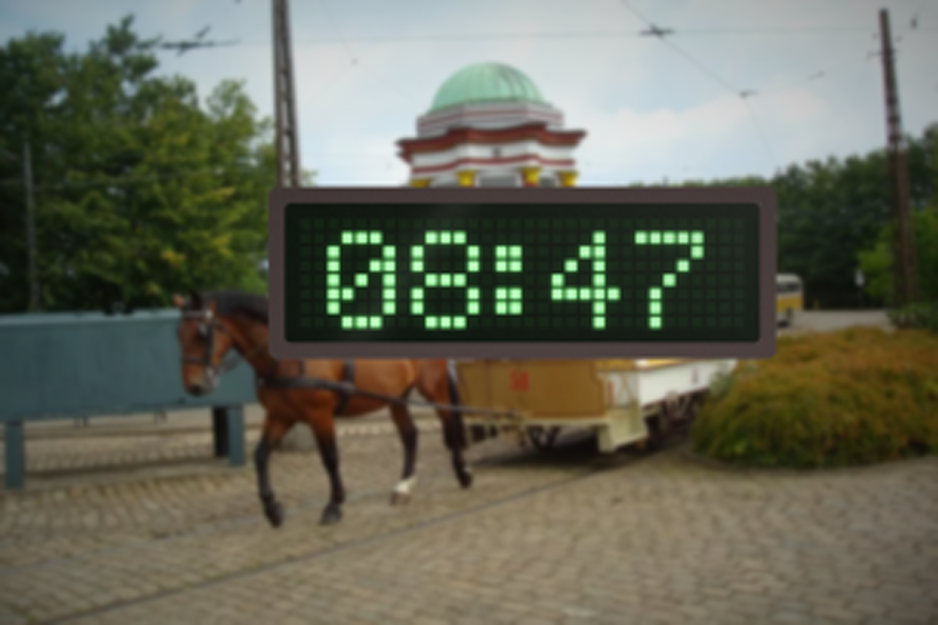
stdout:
**8:47**
